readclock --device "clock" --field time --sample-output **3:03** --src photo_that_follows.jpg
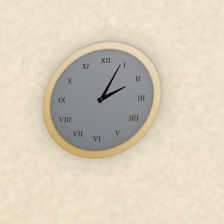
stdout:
**2:04**
